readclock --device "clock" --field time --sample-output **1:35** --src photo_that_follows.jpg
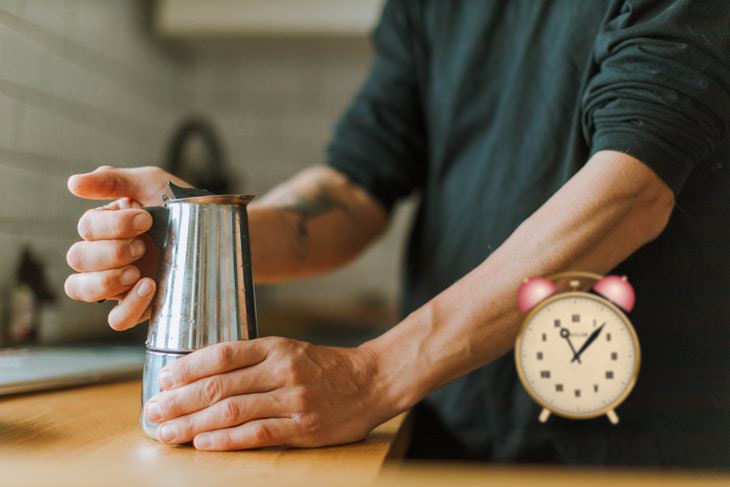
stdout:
**11:07**
